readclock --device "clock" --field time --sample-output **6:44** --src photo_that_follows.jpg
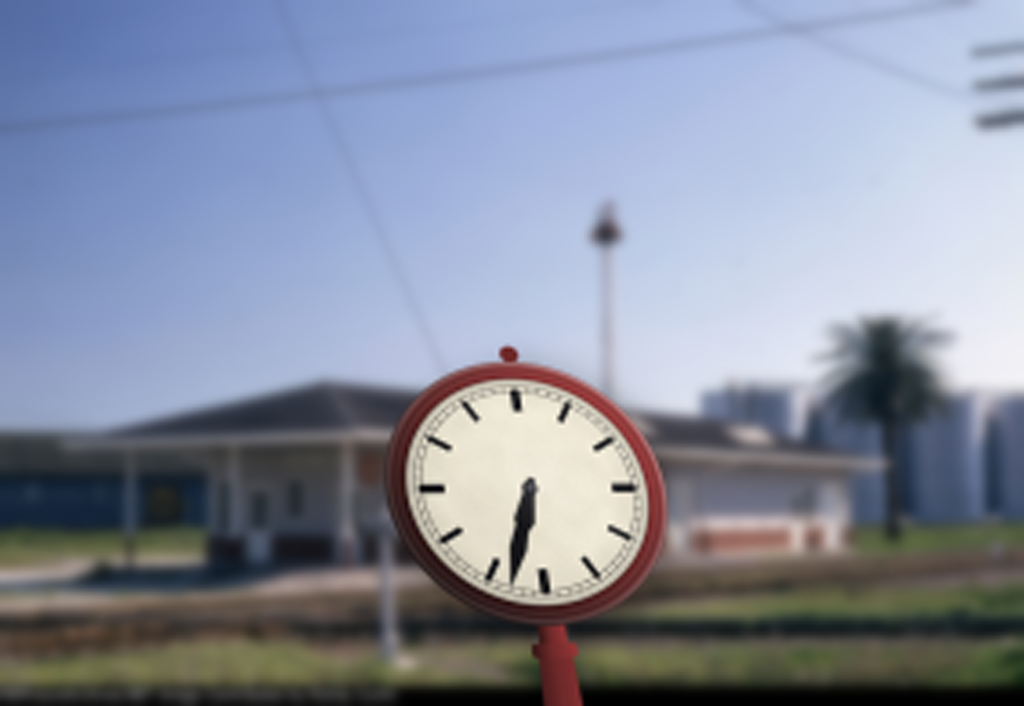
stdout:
**6:33**
